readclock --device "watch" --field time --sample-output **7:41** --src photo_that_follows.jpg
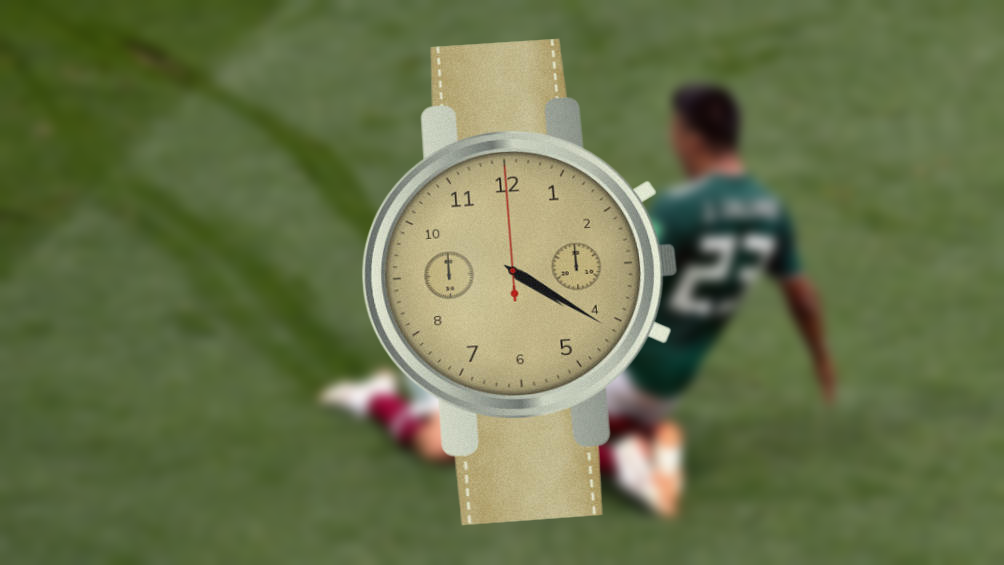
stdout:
**4:21**
